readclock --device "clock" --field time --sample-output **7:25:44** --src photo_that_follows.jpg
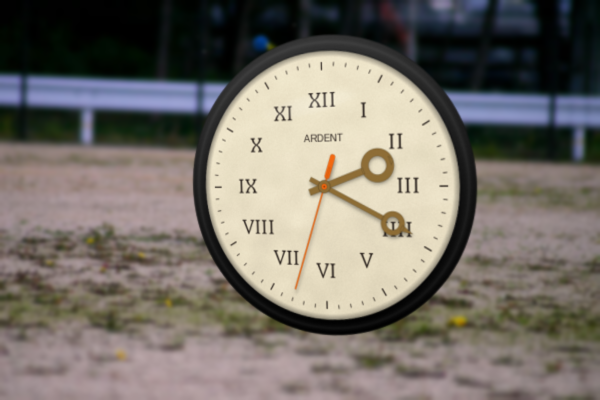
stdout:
**2:19:33**
